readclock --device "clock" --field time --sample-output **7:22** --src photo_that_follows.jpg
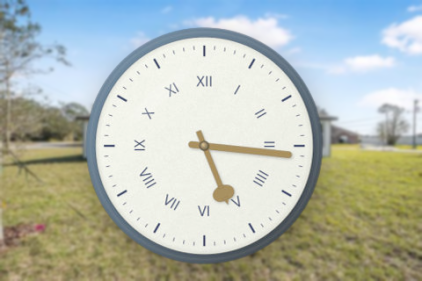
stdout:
**5:16**
